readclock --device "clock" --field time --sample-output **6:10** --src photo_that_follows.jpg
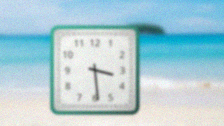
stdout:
**3:29**
